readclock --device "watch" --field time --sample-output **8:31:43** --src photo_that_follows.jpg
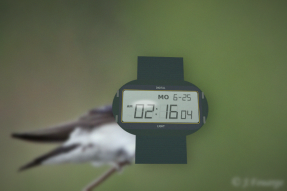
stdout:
**2:16:04**
